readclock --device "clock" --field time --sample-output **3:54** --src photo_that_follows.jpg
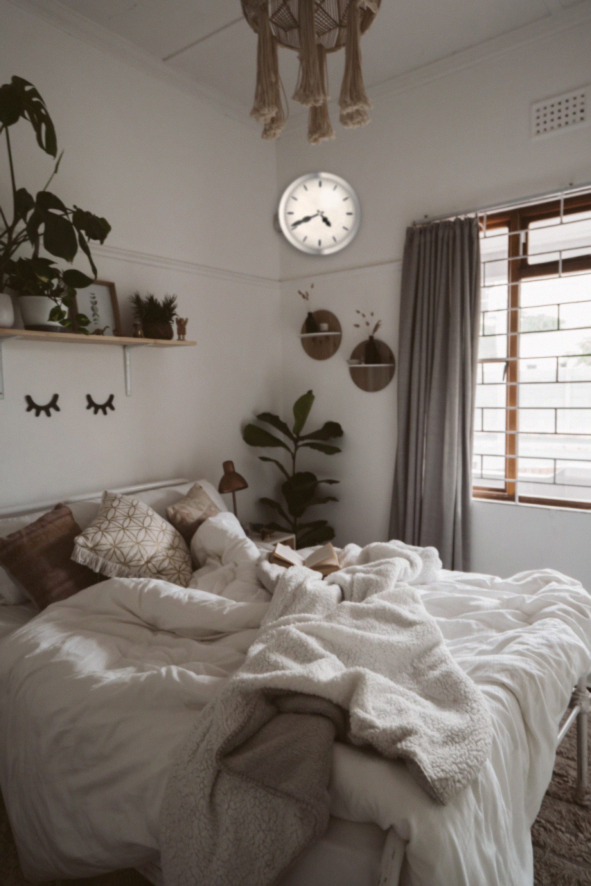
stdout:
**4:41**
